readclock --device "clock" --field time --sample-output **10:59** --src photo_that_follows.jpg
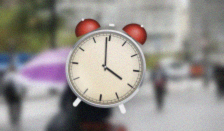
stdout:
**3:59**
